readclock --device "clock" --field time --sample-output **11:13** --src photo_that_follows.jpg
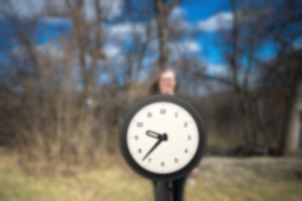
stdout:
**9:37**
